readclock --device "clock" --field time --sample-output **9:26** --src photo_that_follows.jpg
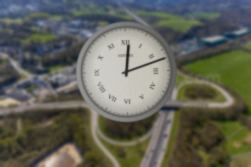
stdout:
**12:12**
